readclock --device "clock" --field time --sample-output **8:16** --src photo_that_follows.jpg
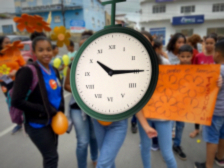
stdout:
**10:15**
